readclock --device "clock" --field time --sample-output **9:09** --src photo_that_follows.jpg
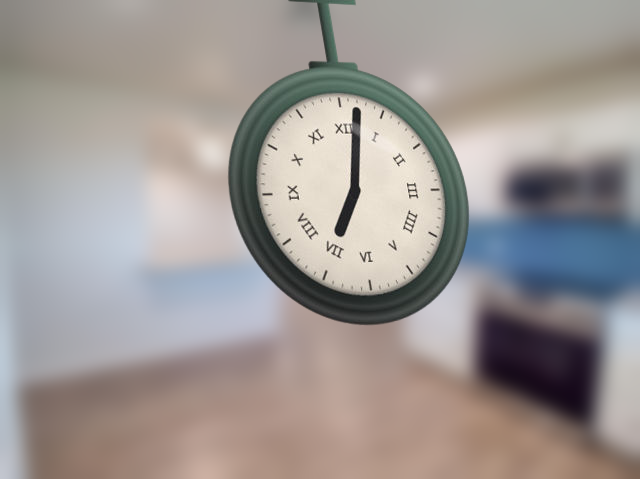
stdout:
**7:02**
